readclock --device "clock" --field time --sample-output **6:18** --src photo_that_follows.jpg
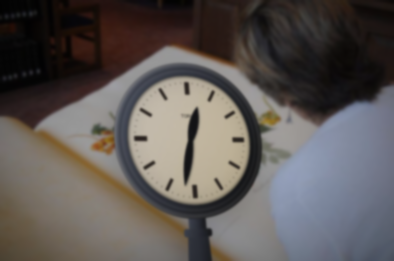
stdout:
**12:32**
